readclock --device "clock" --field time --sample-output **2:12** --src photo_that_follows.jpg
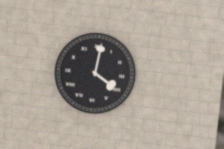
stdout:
**4:01**
